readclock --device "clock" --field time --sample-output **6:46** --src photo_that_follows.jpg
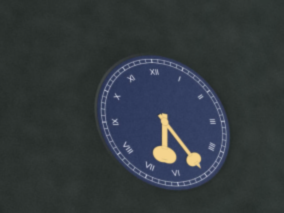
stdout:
**6:25**
